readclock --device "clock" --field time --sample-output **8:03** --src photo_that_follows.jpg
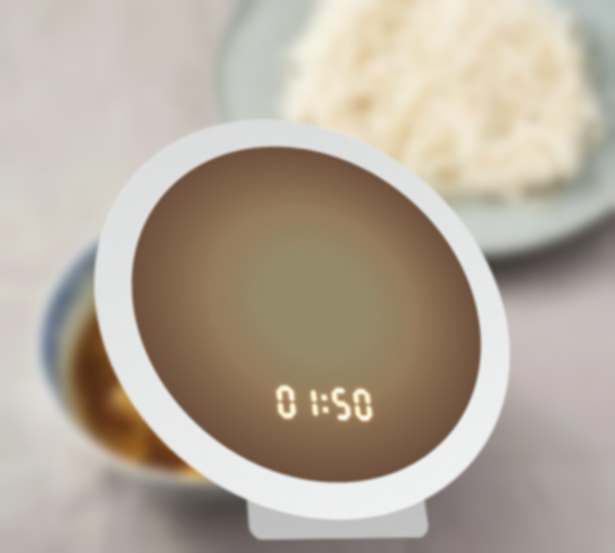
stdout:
**1:50**
